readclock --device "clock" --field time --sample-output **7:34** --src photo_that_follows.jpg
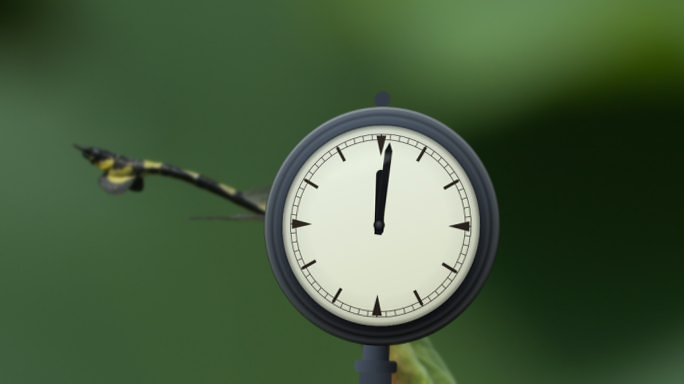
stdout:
**12:01**
